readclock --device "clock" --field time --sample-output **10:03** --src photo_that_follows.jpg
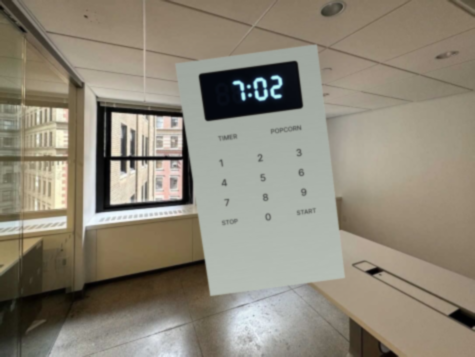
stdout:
**7:02**
